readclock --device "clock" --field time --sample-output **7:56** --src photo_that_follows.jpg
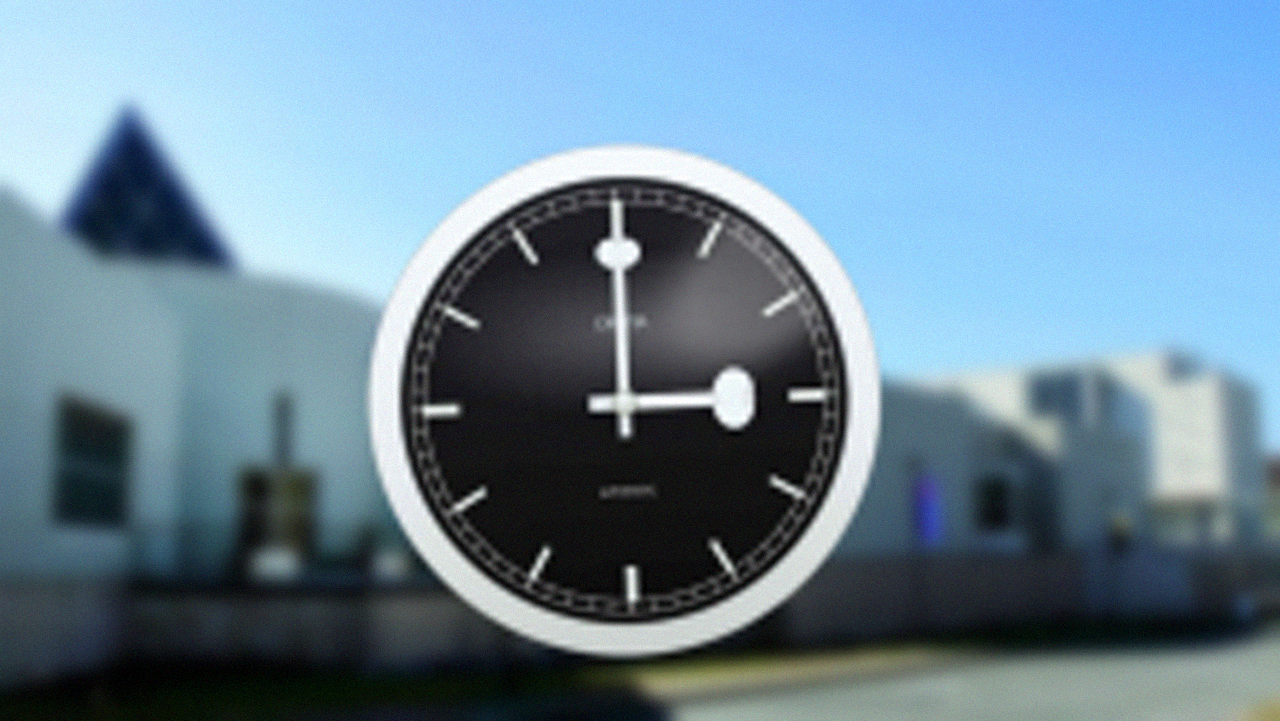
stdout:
**3:00**
